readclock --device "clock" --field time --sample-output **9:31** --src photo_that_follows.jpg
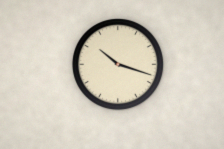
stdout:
**10:18**
